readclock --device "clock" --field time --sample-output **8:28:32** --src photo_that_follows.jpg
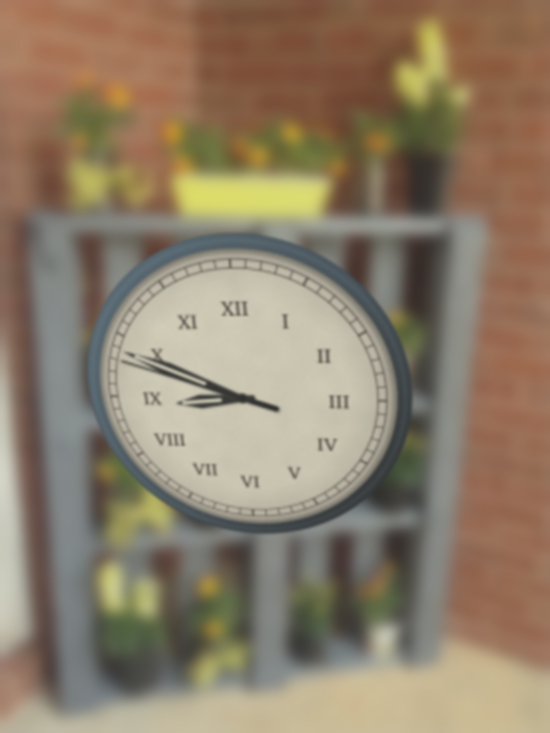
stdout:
**8:48:48**
